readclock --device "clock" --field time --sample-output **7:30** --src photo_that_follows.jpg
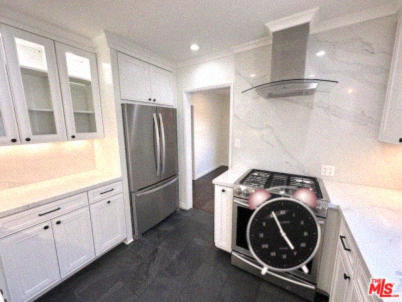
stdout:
**4:56**
